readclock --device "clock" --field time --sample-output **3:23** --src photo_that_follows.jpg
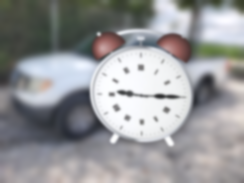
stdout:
**9:15**
